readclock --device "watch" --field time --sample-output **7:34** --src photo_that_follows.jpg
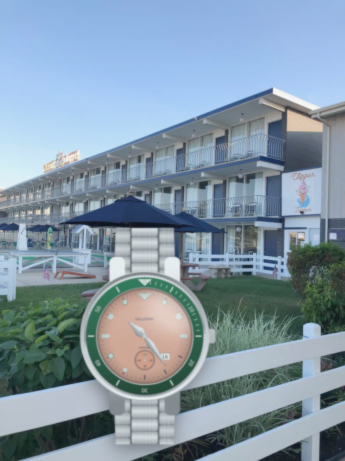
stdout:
**10:24**
